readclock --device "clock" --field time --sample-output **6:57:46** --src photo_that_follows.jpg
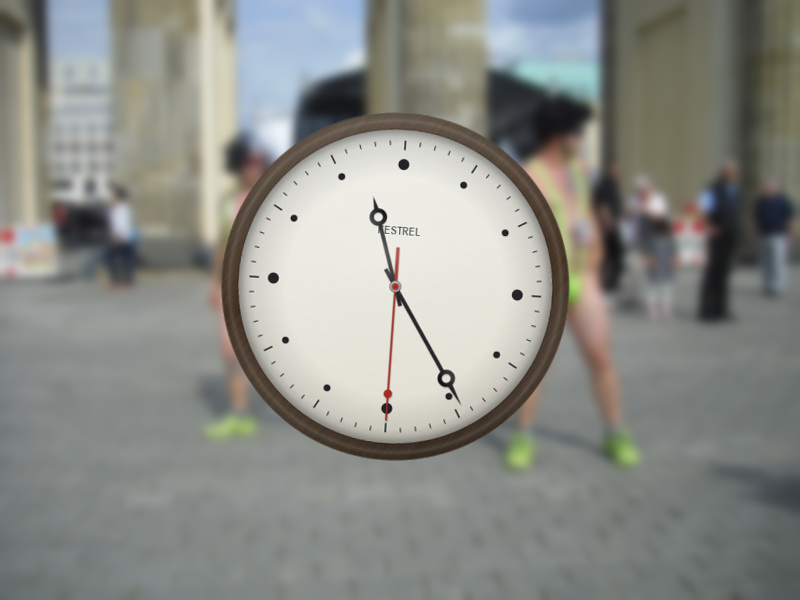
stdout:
**11:24:30**
